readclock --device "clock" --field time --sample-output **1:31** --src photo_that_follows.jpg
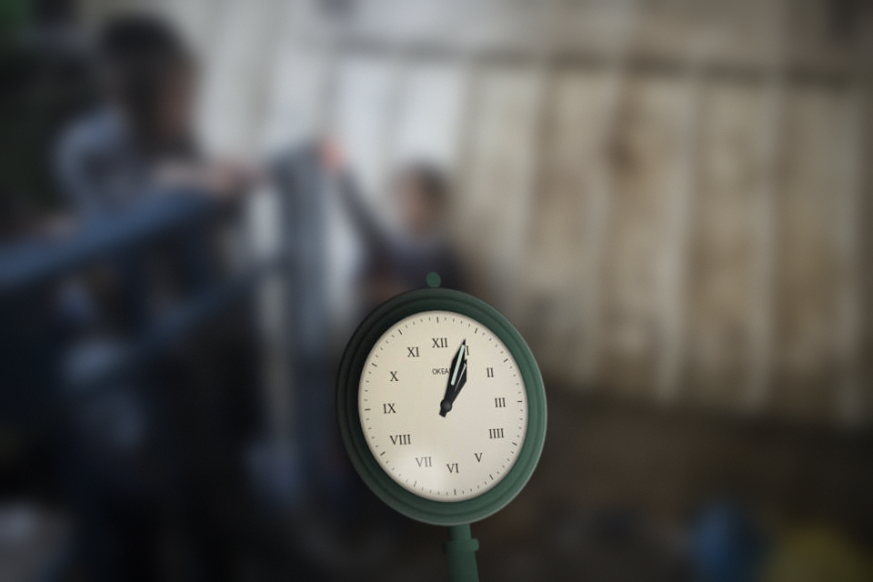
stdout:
**1:04**
